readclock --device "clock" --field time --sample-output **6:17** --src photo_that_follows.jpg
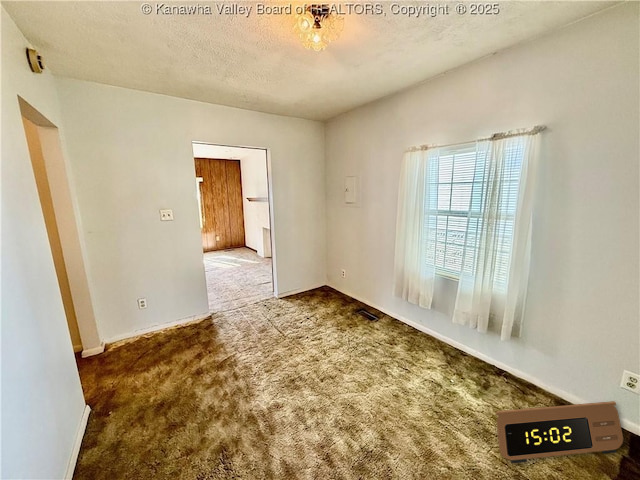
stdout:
**15:02**
